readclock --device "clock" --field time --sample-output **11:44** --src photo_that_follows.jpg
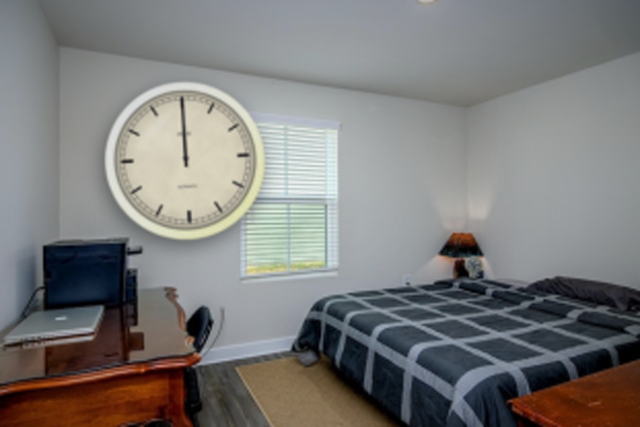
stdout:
**12:00**
